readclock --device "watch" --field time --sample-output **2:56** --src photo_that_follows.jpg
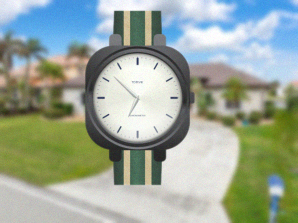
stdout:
**6:52**
